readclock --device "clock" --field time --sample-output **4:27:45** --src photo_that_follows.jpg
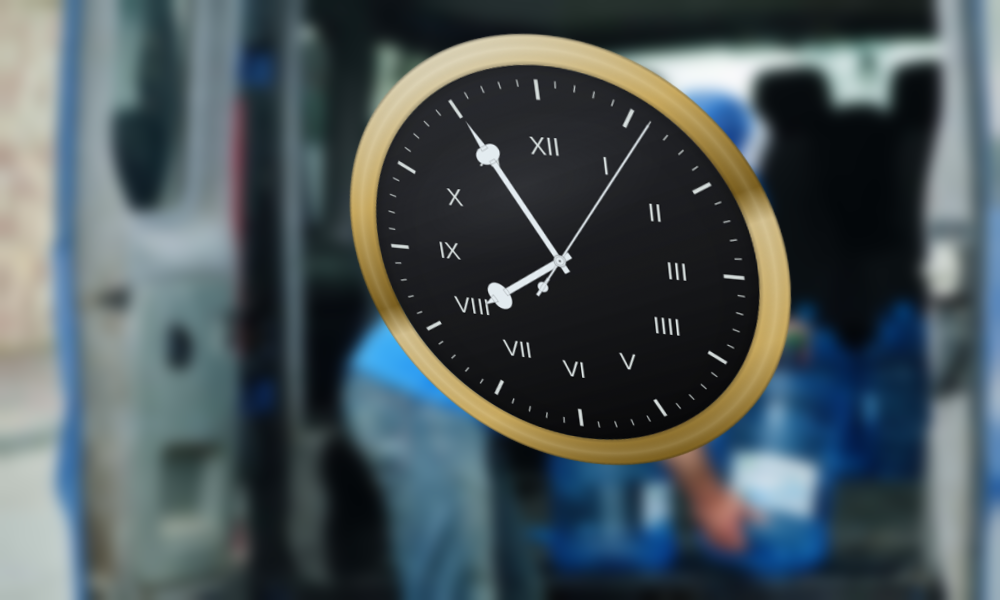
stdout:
**7:55:06**
